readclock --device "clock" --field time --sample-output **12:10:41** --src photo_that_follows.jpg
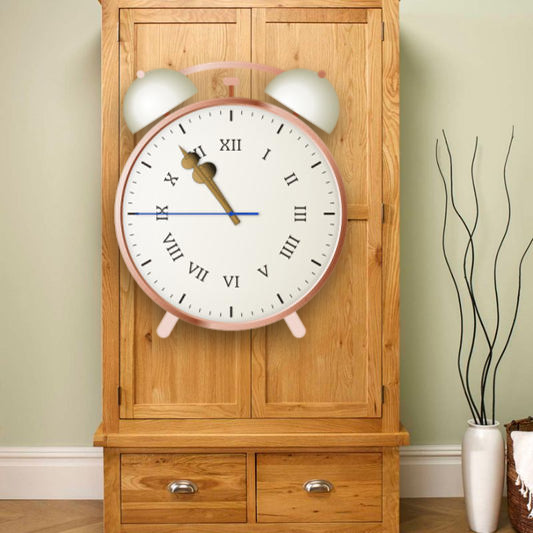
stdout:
**10:53:45**
